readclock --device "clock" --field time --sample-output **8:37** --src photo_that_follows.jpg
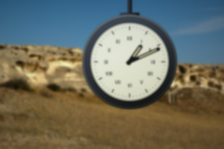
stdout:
**1:11**
